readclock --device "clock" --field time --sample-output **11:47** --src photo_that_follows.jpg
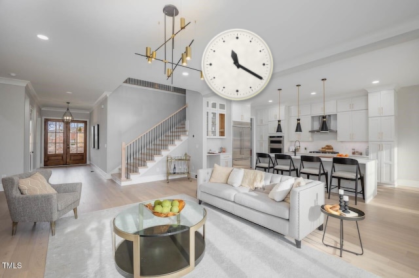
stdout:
**11:20**
